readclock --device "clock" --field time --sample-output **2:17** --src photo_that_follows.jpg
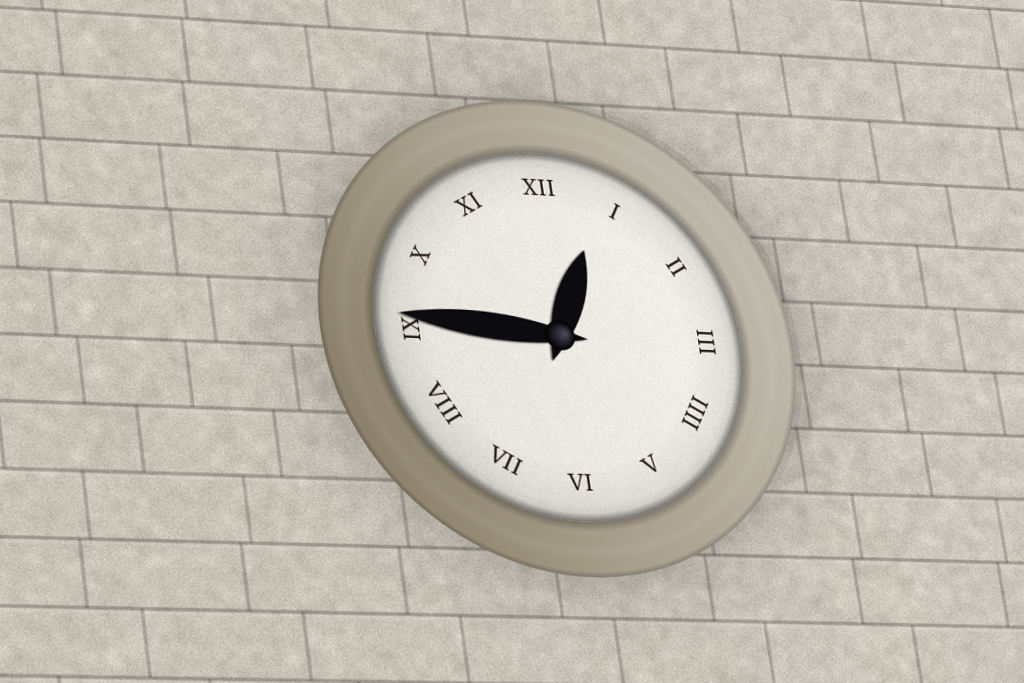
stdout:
**12:46**
